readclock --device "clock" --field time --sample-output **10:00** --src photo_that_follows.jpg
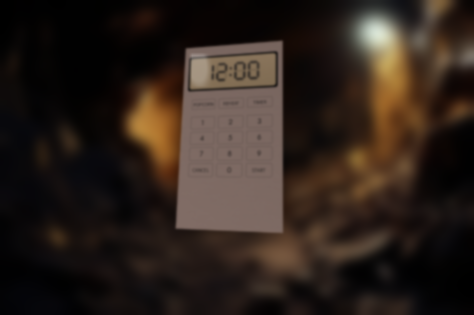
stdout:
**12:00**
